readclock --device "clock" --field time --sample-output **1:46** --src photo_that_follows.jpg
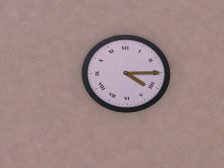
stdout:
**4:15**
